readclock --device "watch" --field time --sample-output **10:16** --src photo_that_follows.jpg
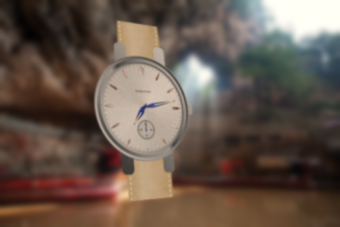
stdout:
**7:13**
